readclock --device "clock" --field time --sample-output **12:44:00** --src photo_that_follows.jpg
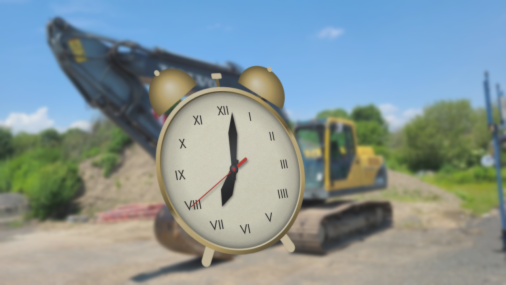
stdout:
**7:01:40**
